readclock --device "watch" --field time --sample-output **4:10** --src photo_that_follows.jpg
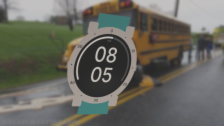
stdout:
**8:05**
